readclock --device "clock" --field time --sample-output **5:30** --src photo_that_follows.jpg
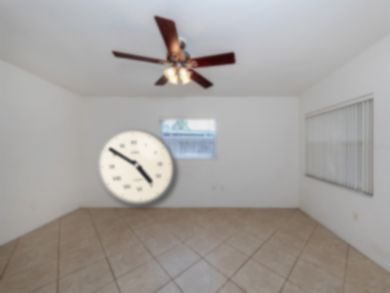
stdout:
**4:51**
